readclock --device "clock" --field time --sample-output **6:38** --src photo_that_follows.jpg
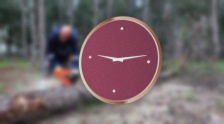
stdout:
**9:13**
